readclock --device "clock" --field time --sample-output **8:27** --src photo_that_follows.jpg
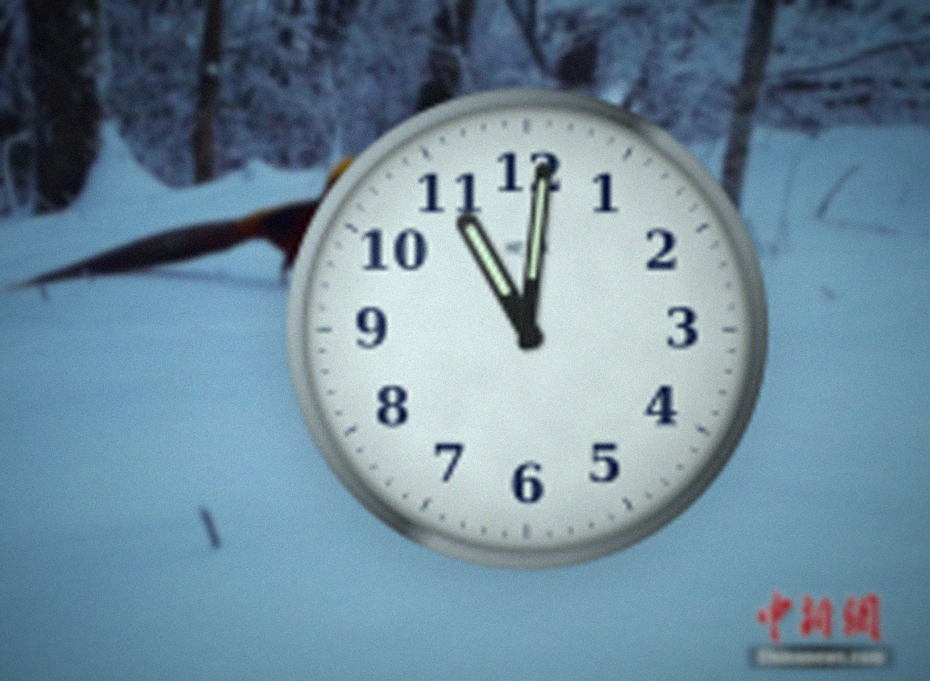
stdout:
**11:01**
